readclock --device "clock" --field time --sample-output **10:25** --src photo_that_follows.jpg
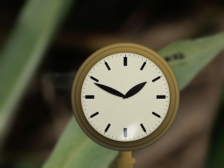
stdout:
**1:49**
